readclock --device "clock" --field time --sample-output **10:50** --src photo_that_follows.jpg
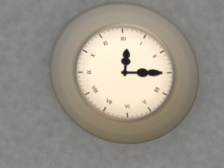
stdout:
**12:15**
